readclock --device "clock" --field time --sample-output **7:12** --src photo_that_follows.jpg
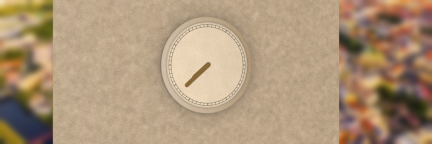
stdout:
**7:38**
